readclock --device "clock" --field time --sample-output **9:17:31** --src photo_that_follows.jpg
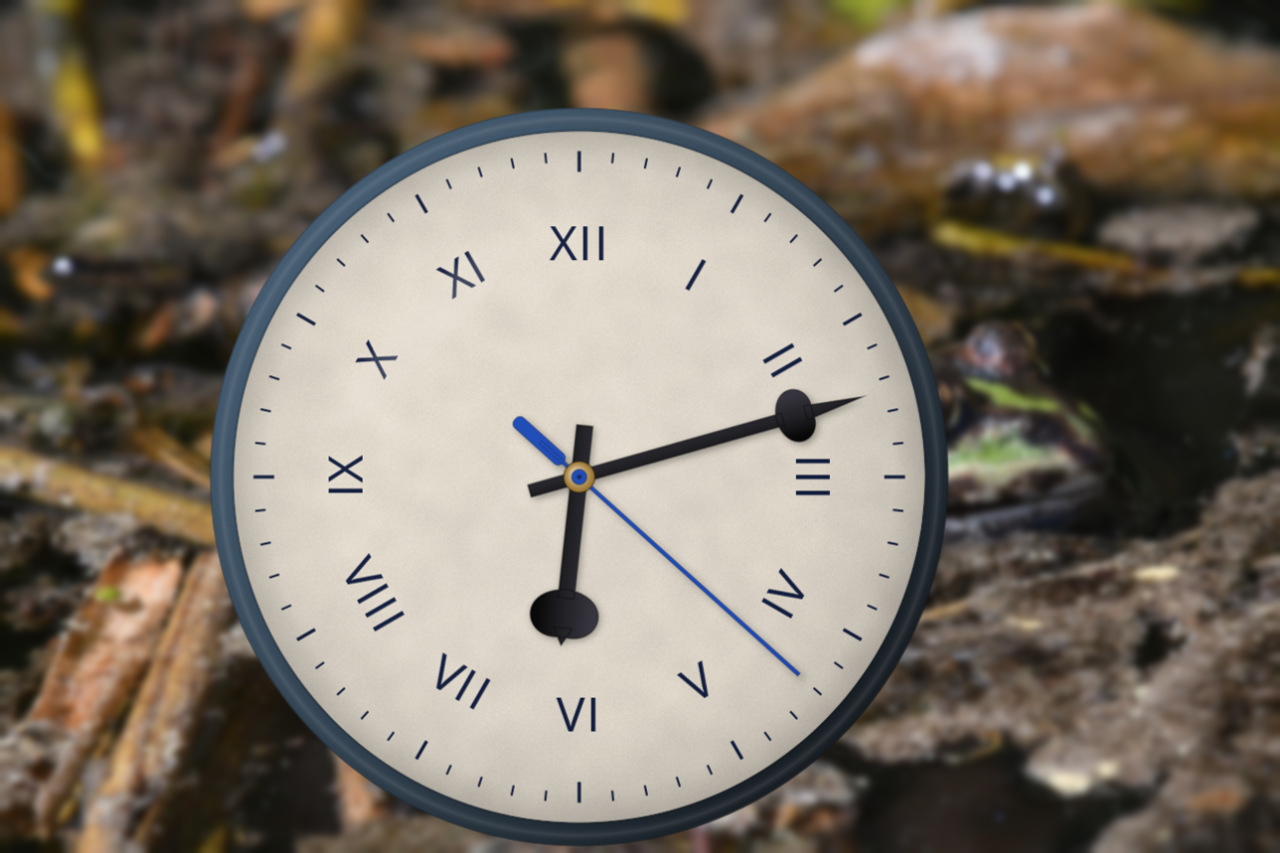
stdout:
**6:12:22**
